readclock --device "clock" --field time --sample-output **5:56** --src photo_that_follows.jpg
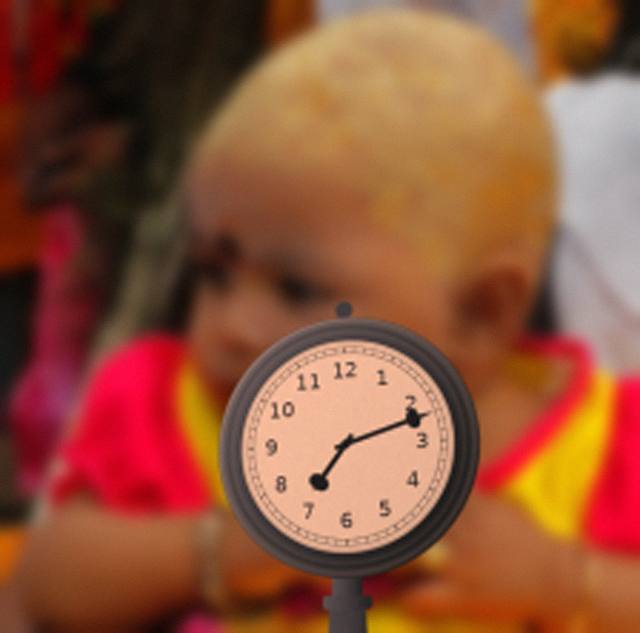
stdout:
**7:12**
